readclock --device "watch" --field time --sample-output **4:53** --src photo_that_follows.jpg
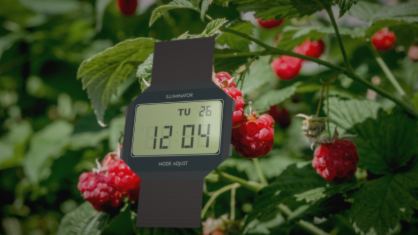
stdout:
**12:04**
